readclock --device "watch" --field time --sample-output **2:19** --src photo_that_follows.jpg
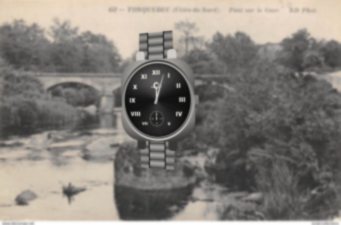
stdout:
**12:03**
